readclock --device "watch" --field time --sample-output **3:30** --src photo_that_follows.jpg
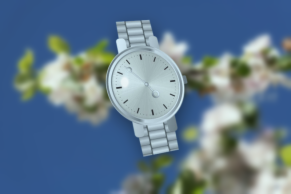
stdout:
**4:53**
